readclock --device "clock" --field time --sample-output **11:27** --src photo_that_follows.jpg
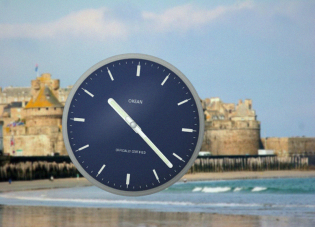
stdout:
**10:22**
